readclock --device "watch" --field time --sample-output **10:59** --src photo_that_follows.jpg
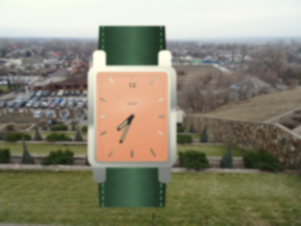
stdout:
**7:34**
